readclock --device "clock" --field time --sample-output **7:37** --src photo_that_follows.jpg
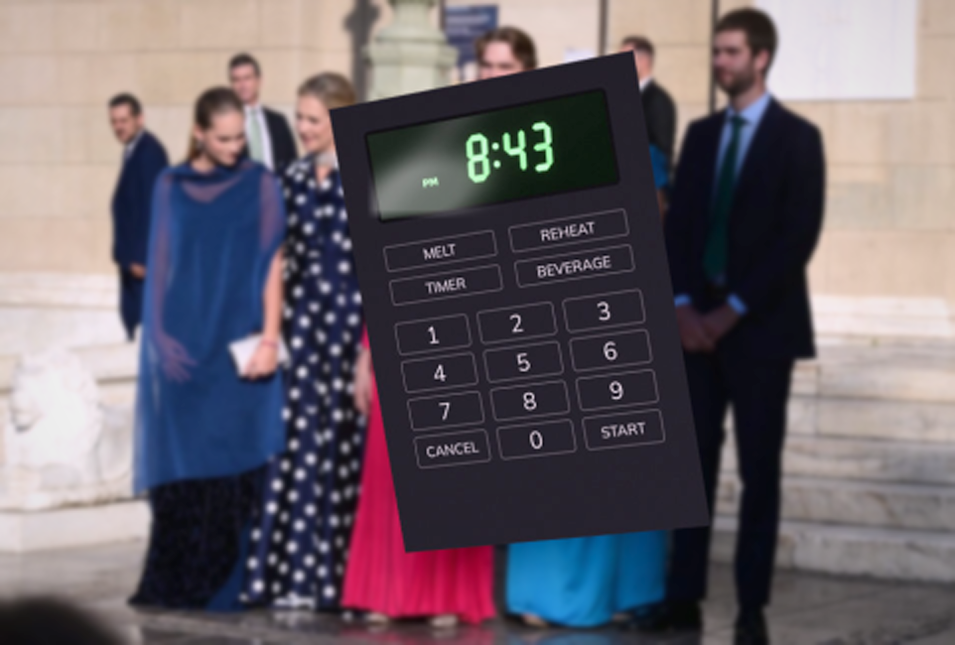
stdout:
**8:43**
